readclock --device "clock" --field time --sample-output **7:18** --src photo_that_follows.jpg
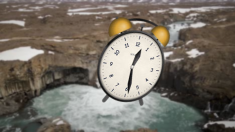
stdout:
**12:29**
